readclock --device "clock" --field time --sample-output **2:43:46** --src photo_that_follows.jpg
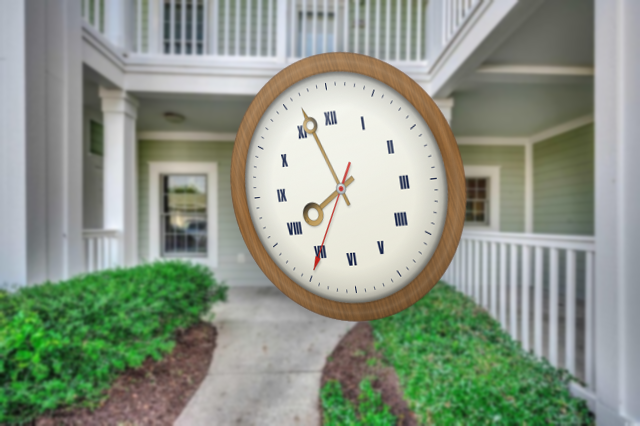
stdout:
**7:56:35**
